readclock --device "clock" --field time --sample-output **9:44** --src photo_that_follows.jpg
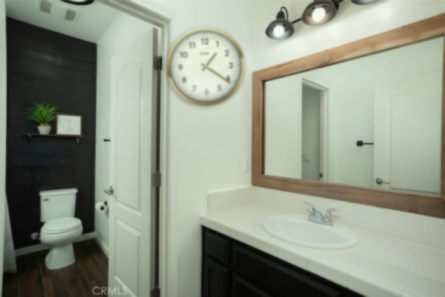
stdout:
**1:21**
